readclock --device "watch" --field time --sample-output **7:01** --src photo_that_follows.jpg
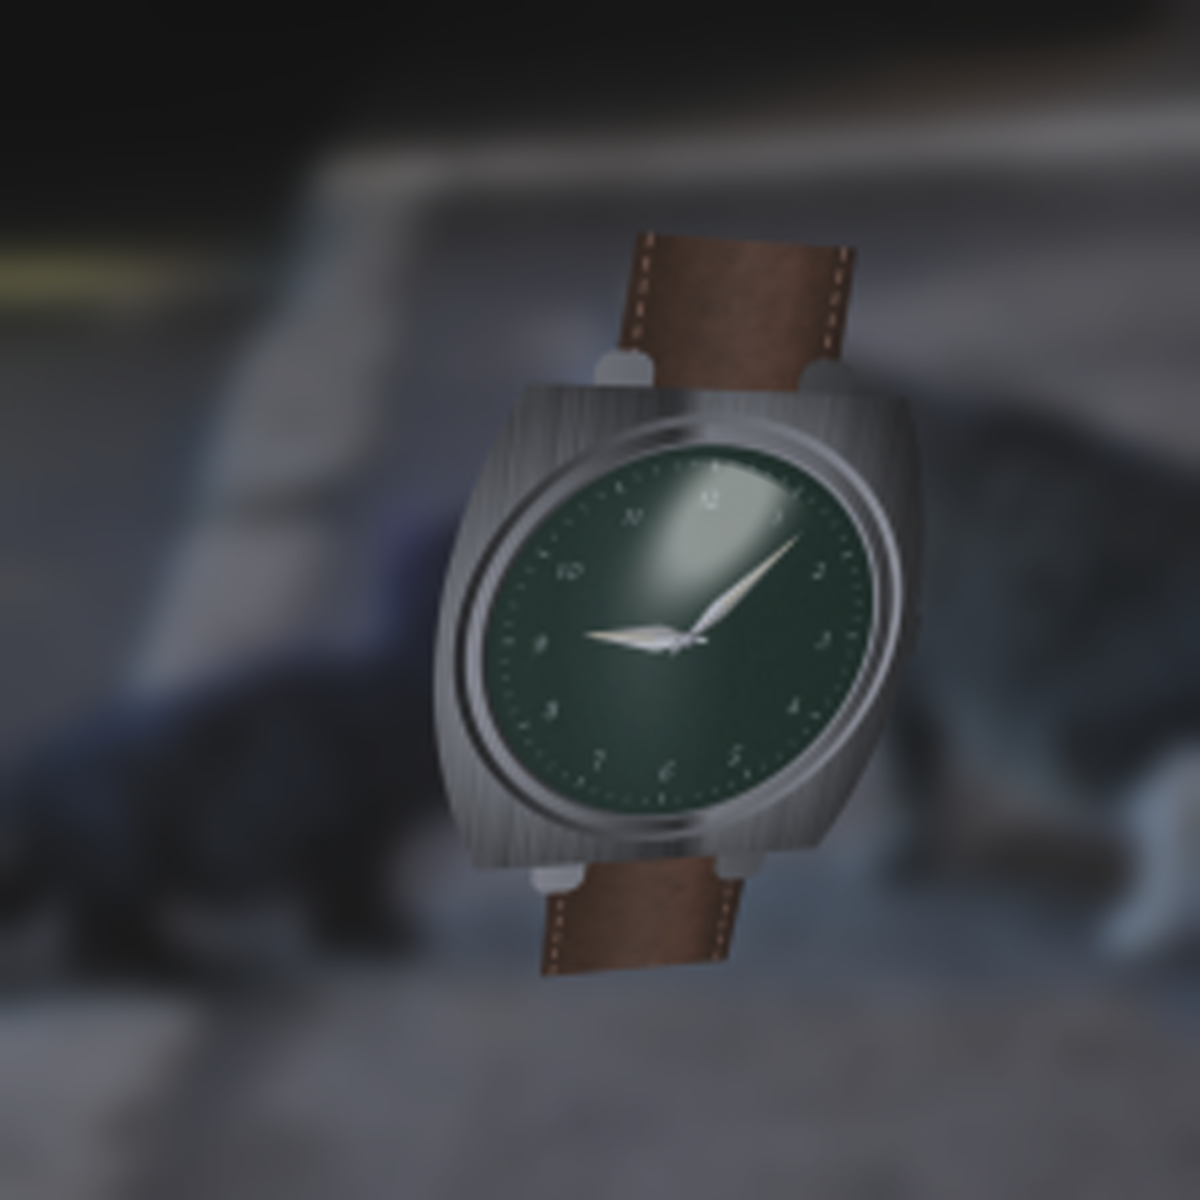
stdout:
**9:07**
